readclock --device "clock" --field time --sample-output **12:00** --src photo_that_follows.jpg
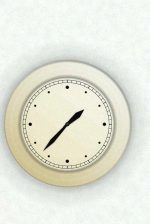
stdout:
**1:37**
